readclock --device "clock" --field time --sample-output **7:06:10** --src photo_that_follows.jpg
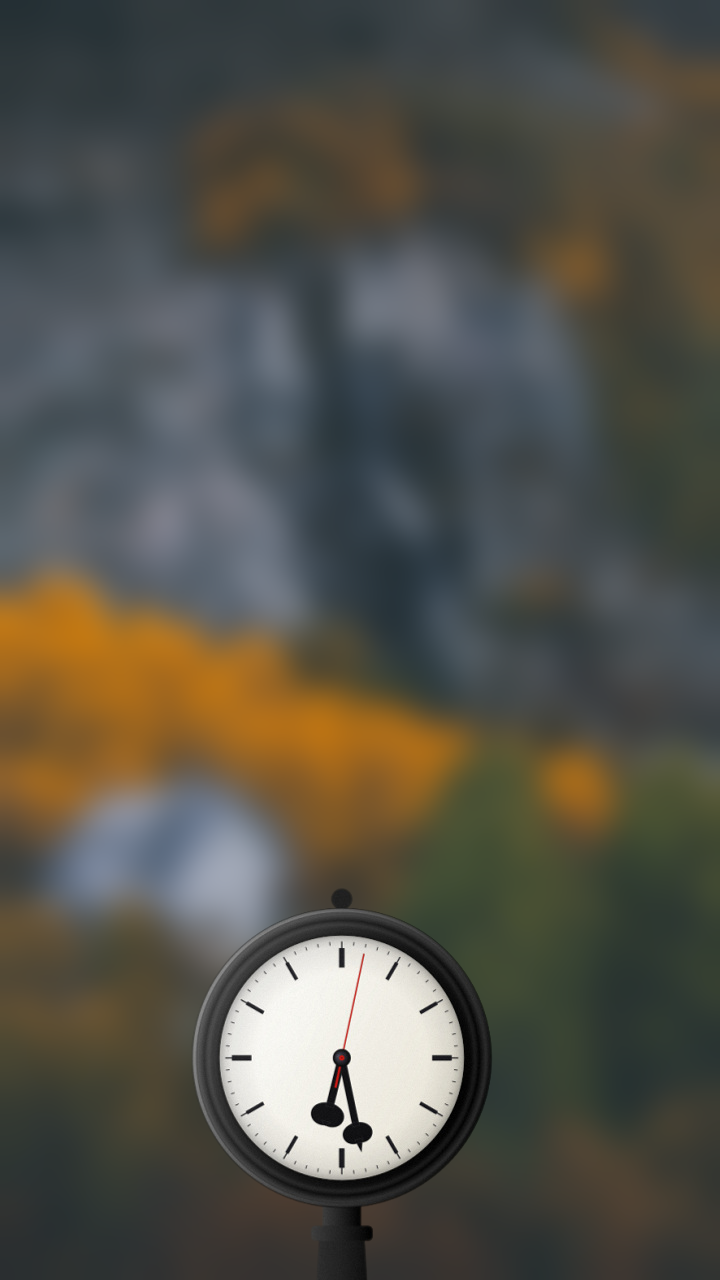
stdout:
**6:28:02**
